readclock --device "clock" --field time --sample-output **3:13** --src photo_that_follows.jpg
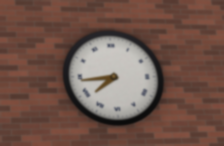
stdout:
**7:44**
